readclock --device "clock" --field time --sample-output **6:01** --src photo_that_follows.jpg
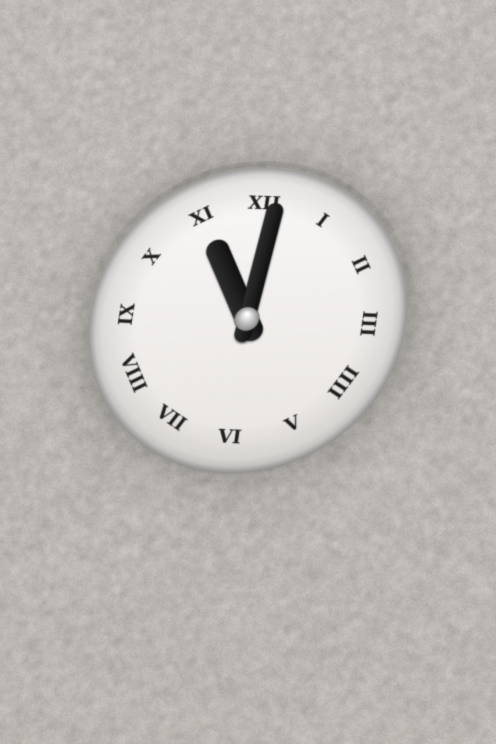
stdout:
**11:01**
